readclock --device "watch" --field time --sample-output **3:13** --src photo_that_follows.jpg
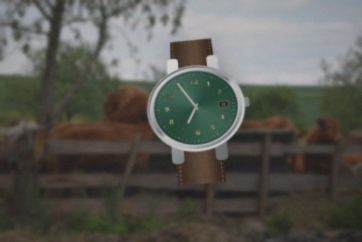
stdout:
**6:55**
